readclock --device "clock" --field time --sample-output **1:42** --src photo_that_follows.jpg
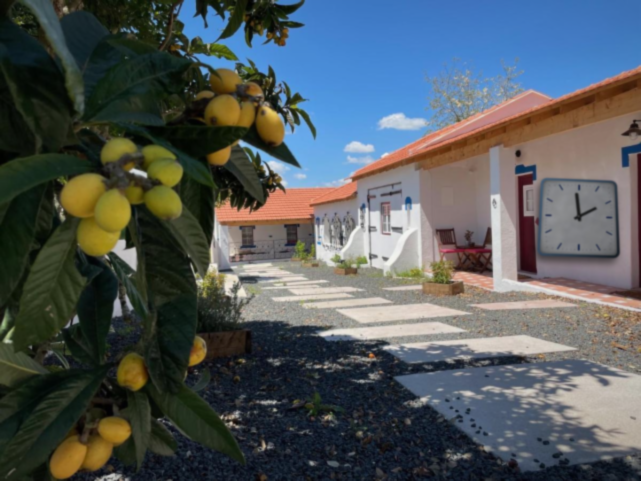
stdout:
**1:59**
